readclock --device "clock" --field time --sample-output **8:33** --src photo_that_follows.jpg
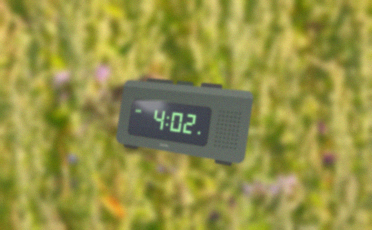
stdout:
**4:02**
